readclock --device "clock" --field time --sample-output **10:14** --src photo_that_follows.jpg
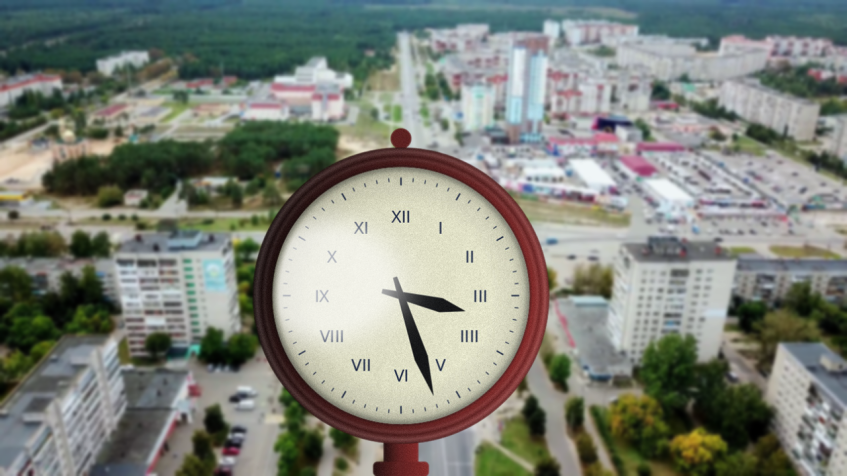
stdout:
**3:27**
